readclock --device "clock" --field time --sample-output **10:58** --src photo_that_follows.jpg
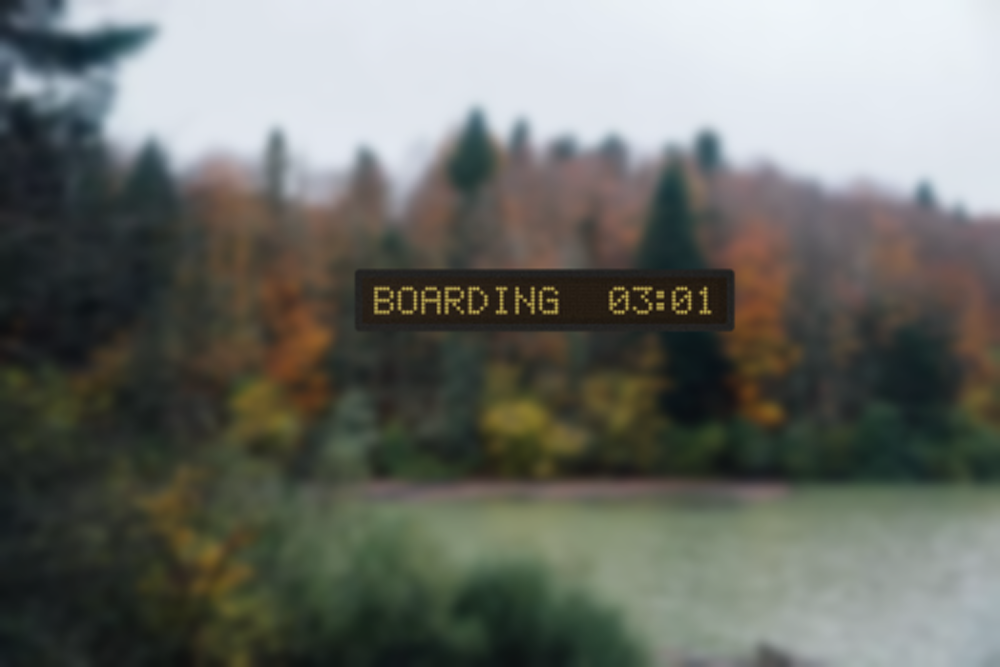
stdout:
**3:01**
